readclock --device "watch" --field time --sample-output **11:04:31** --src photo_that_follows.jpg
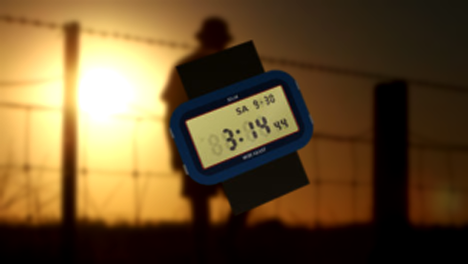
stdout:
**3:14:44**
